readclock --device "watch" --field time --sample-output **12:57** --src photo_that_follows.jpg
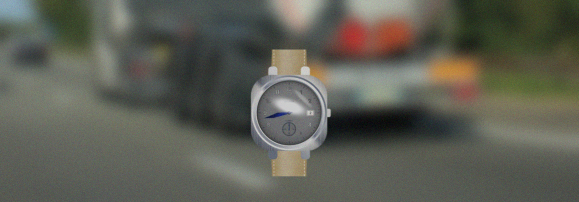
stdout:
**8:43**
